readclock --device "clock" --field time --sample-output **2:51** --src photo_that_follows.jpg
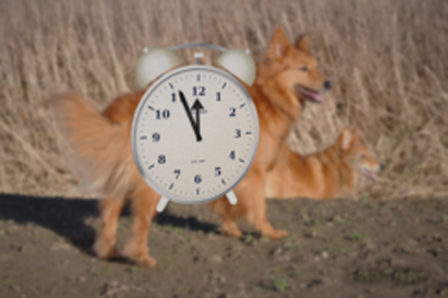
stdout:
**11:56**
